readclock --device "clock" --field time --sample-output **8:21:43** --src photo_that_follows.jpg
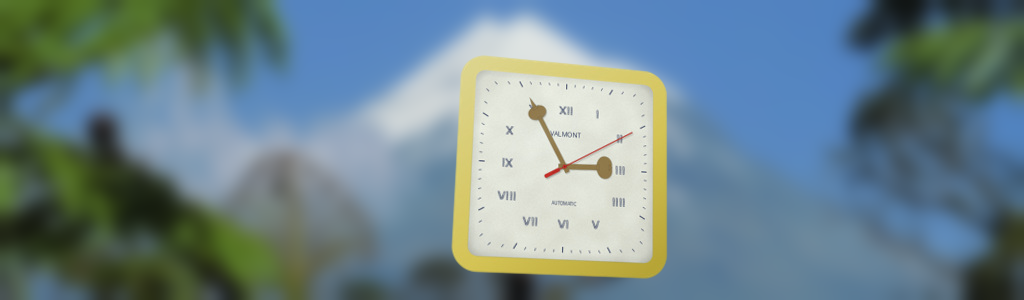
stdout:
**2:55:10**
